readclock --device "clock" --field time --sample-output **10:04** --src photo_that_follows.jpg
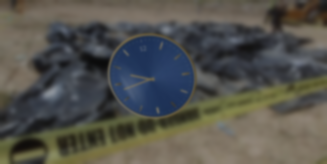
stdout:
**9:43**
